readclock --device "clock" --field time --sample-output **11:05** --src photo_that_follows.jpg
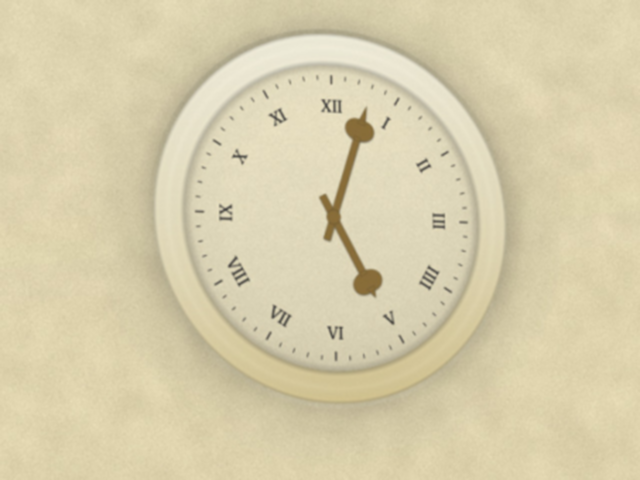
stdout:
**5:03**
